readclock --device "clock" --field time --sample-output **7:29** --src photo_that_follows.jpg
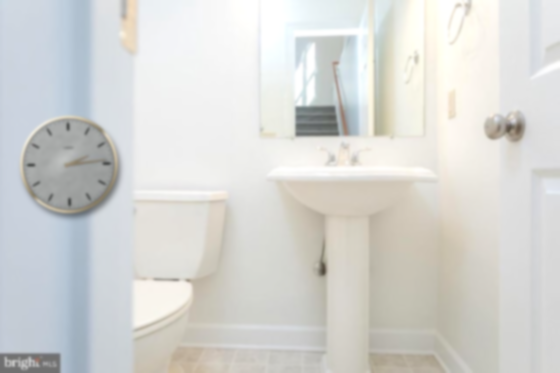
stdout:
**2:14**
